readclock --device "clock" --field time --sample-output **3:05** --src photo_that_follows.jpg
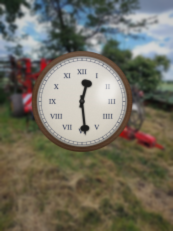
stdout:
**12:29**
